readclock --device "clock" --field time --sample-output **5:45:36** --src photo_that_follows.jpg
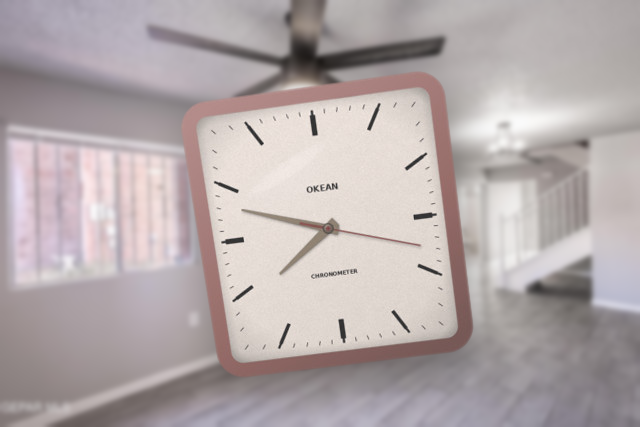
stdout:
**7:48:18**
